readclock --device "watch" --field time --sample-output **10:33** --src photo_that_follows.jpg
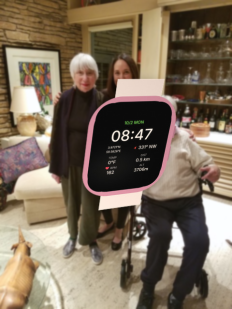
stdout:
**8:47**
